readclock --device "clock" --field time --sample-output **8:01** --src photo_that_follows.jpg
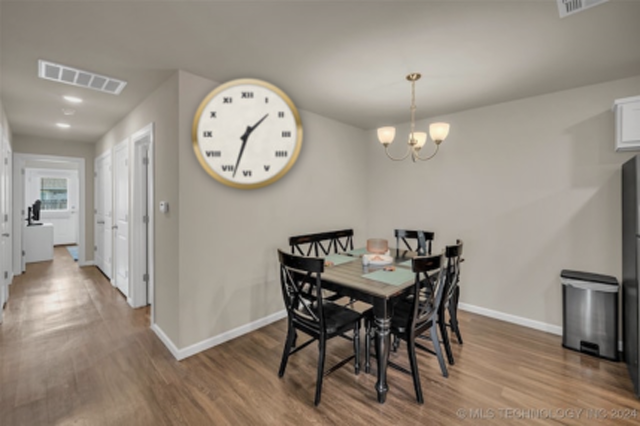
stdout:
**1:33**
